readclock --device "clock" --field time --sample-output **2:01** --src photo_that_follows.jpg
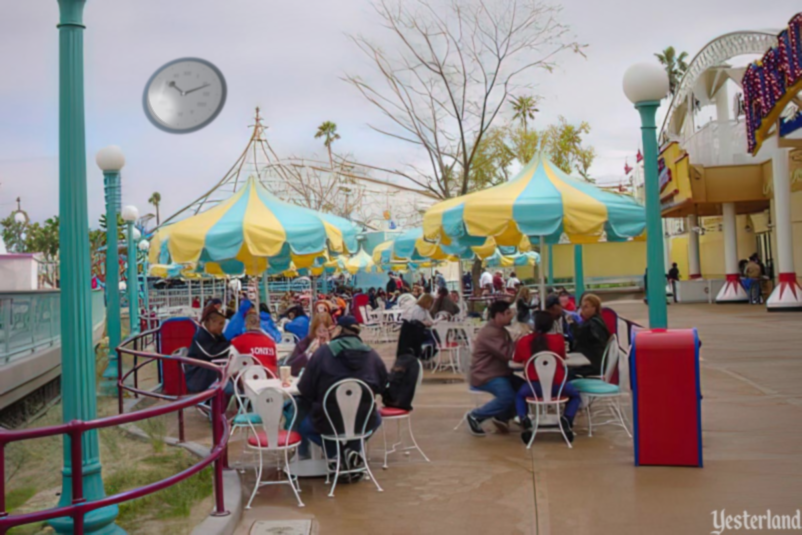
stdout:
**10:11**
